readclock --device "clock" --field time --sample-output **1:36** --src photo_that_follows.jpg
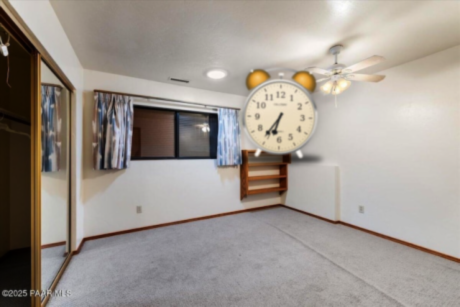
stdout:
**6:36**
